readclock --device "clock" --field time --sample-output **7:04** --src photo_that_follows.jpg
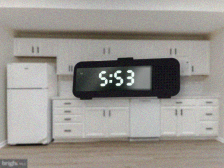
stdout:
**5:53**
